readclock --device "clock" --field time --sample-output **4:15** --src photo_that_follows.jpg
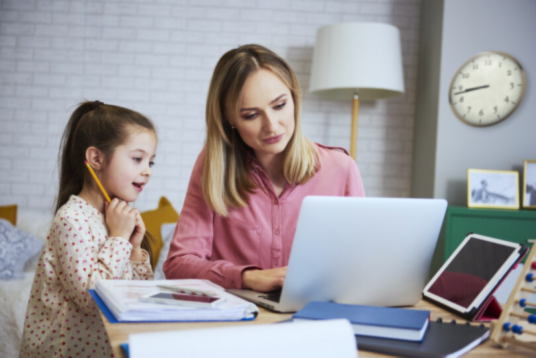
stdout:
**8:43**
